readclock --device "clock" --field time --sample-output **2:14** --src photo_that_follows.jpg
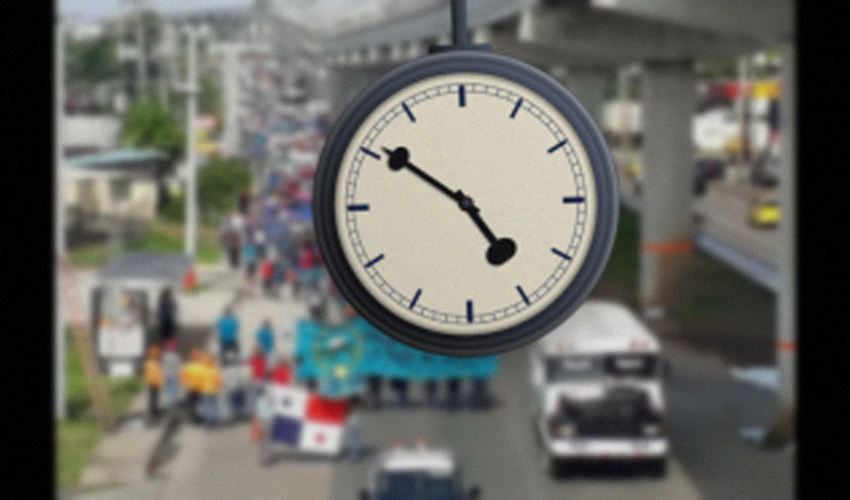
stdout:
**4:51**
